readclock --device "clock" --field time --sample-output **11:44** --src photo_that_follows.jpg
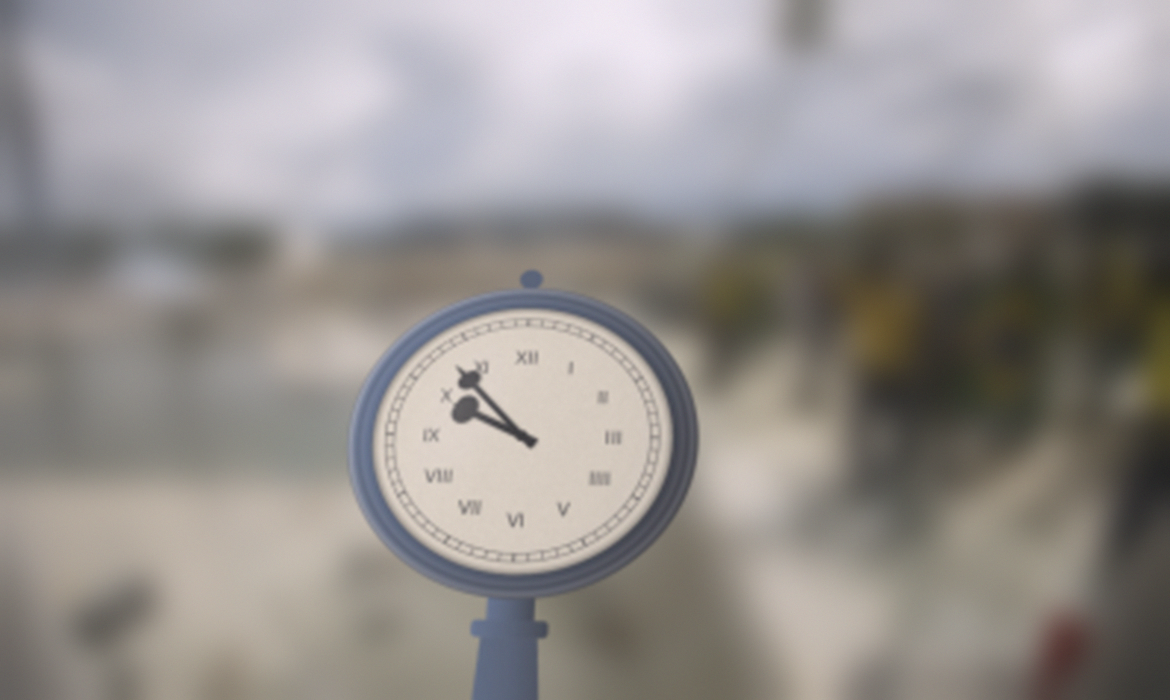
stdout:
**9:53**
